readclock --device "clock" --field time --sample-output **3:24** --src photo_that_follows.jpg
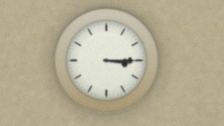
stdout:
**3:15**
